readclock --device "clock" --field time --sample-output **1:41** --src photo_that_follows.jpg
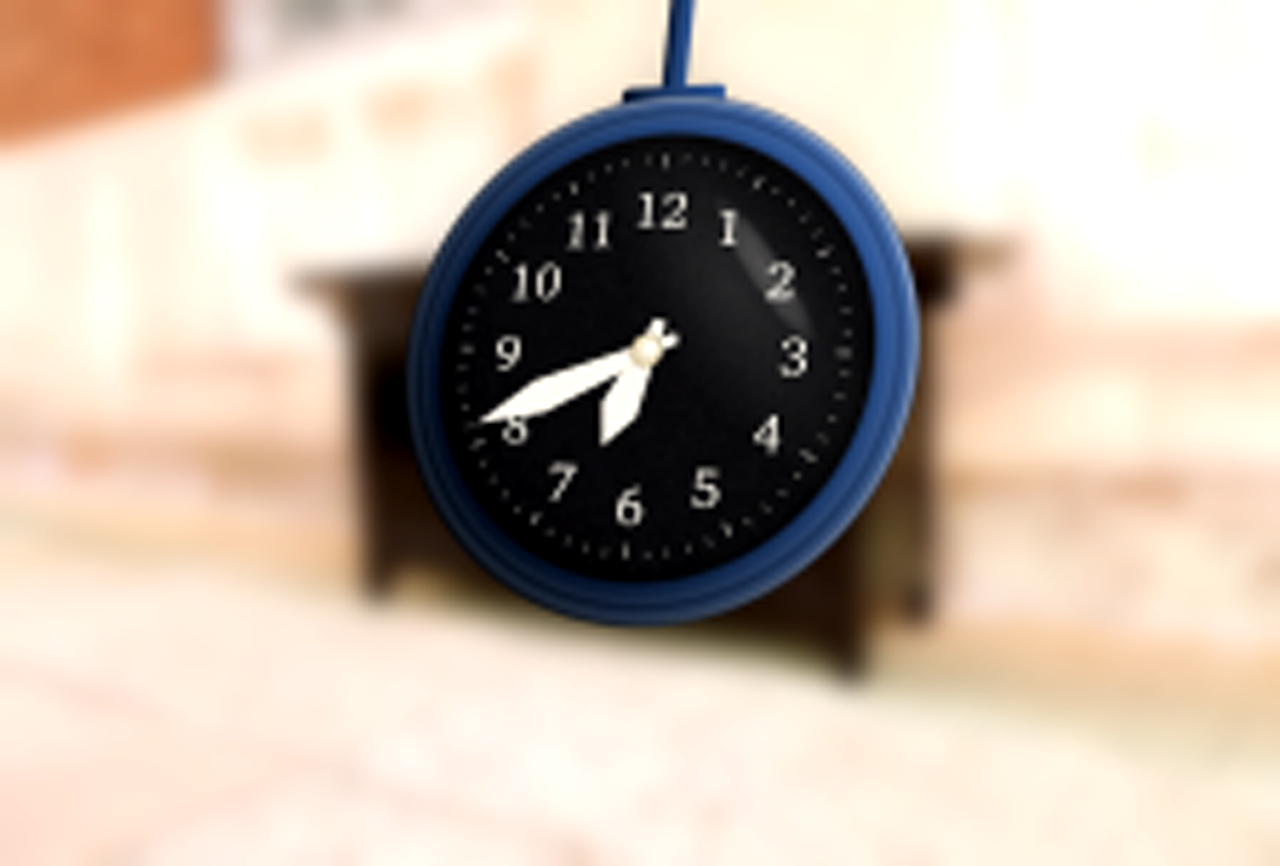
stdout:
**6:41**
